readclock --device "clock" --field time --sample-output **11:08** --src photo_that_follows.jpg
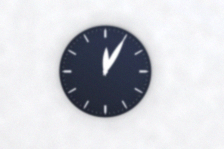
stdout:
**12:05**
